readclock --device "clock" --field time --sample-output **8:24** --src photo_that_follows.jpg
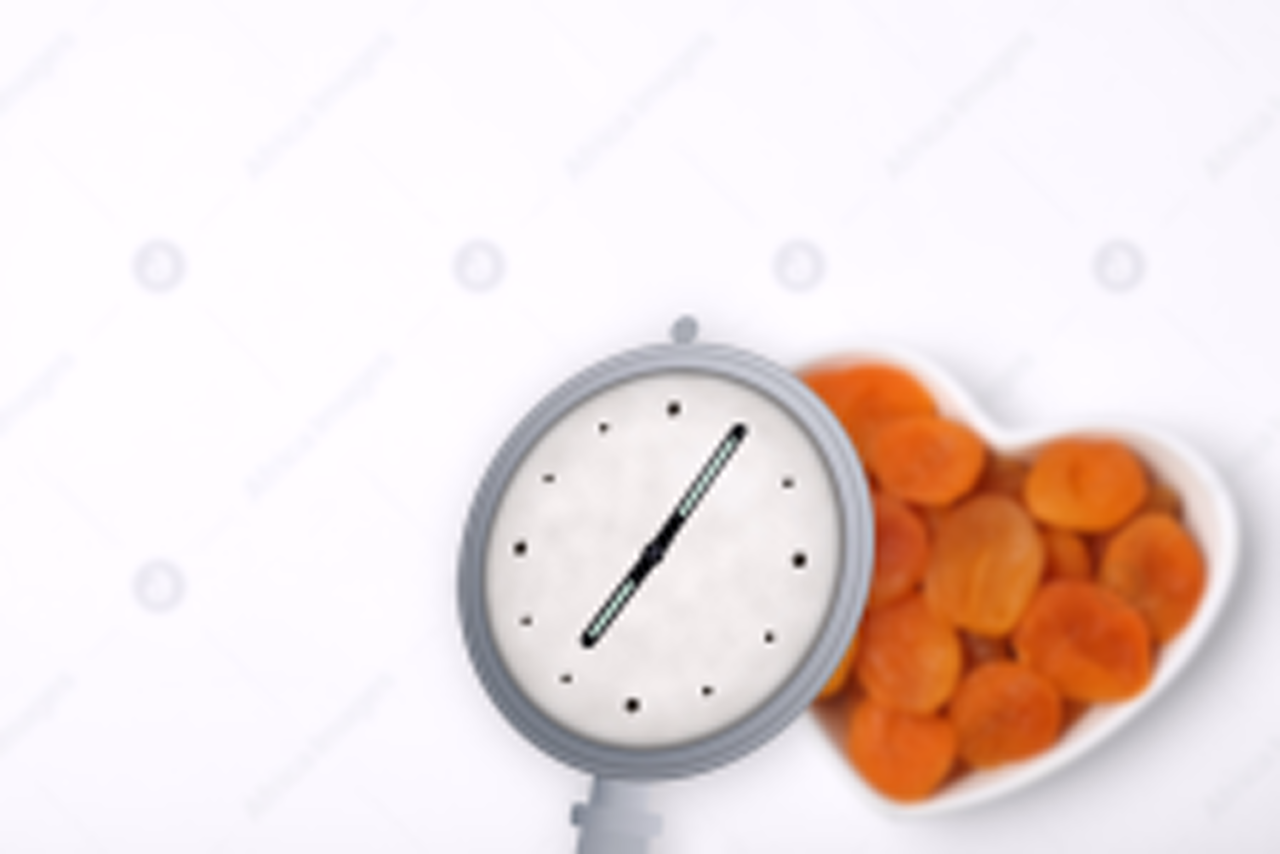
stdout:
**7:05**
